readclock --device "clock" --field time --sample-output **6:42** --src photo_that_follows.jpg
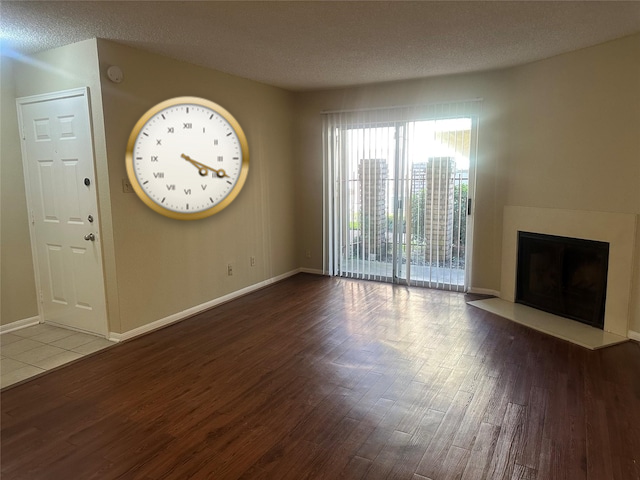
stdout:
**4:19**
